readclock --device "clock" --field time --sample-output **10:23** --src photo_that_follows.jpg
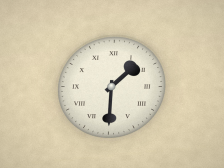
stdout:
**1:30**
